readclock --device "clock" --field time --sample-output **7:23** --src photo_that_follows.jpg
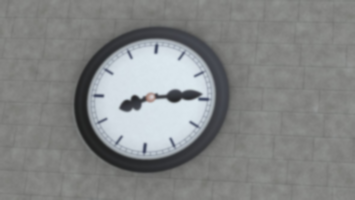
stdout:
**8:14**
